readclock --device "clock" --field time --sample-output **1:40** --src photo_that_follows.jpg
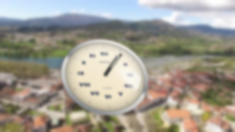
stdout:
**1:06**
